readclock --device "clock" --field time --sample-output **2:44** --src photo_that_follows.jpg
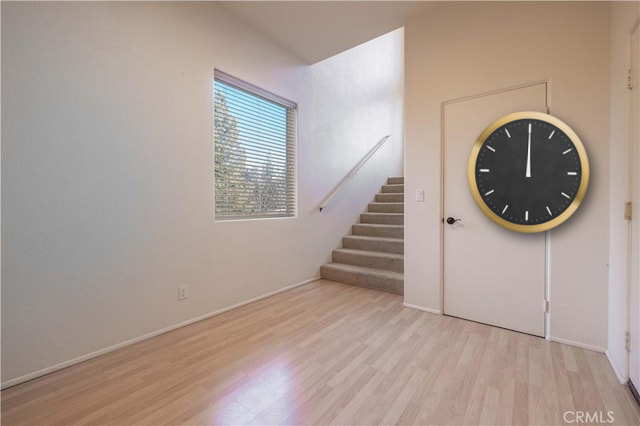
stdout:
**12:00**
